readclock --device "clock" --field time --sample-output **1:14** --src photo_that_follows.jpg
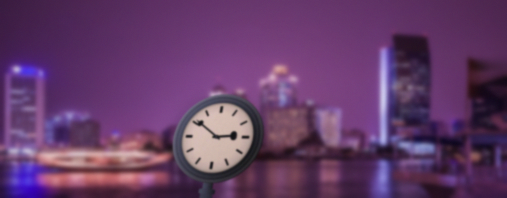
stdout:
**2:51**
